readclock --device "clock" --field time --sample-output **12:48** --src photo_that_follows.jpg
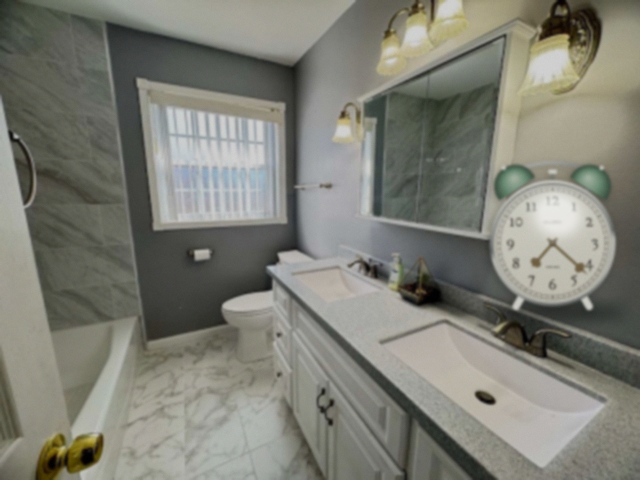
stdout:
**7:22**
